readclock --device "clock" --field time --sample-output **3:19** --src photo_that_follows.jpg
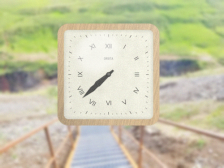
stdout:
**7:38**
